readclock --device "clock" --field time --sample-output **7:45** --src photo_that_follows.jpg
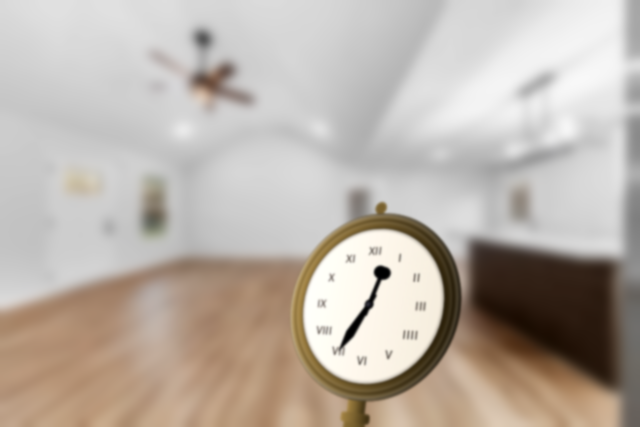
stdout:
**12:35**
